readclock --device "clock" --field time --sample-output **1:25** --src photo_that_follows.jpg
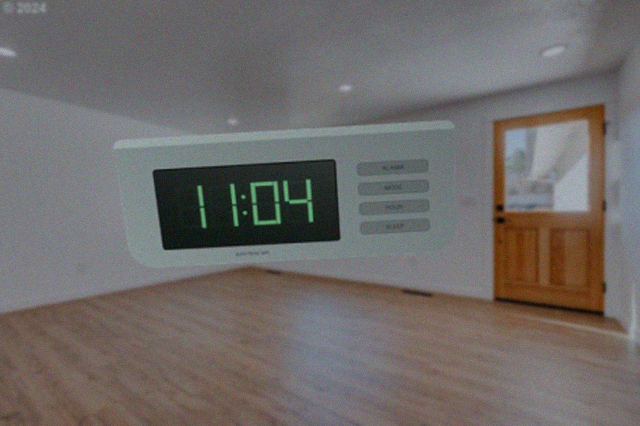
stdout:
**11:04**
